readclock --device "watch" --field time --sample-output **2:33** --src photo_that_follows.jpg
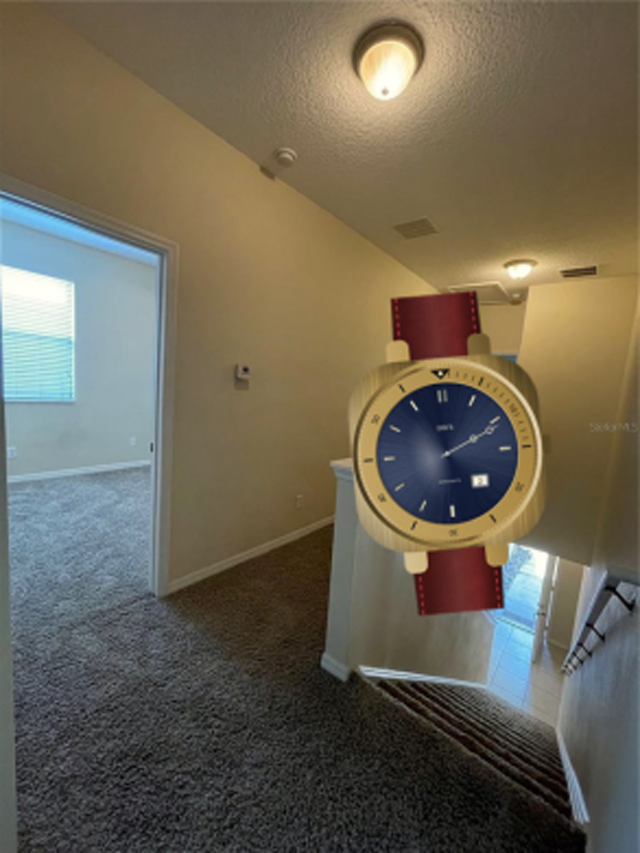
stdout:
**2:11**
